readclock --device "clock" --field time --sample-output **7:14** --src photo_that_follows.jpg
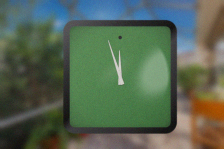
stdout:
**11:57**
